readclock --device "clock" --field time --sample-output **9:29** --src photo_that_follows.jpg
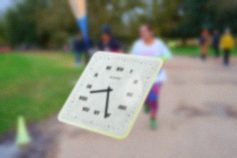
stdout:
**8:26**
